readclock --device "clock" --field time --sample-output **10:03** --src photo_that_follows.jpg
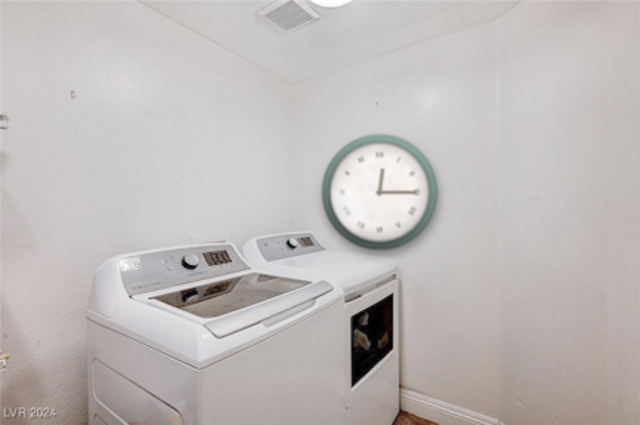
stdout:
**12:15**
